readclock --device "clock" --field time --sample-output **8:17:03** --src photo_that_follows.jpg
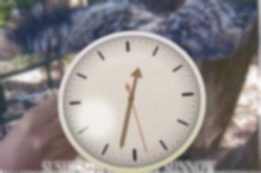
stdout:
**12:32:28**
